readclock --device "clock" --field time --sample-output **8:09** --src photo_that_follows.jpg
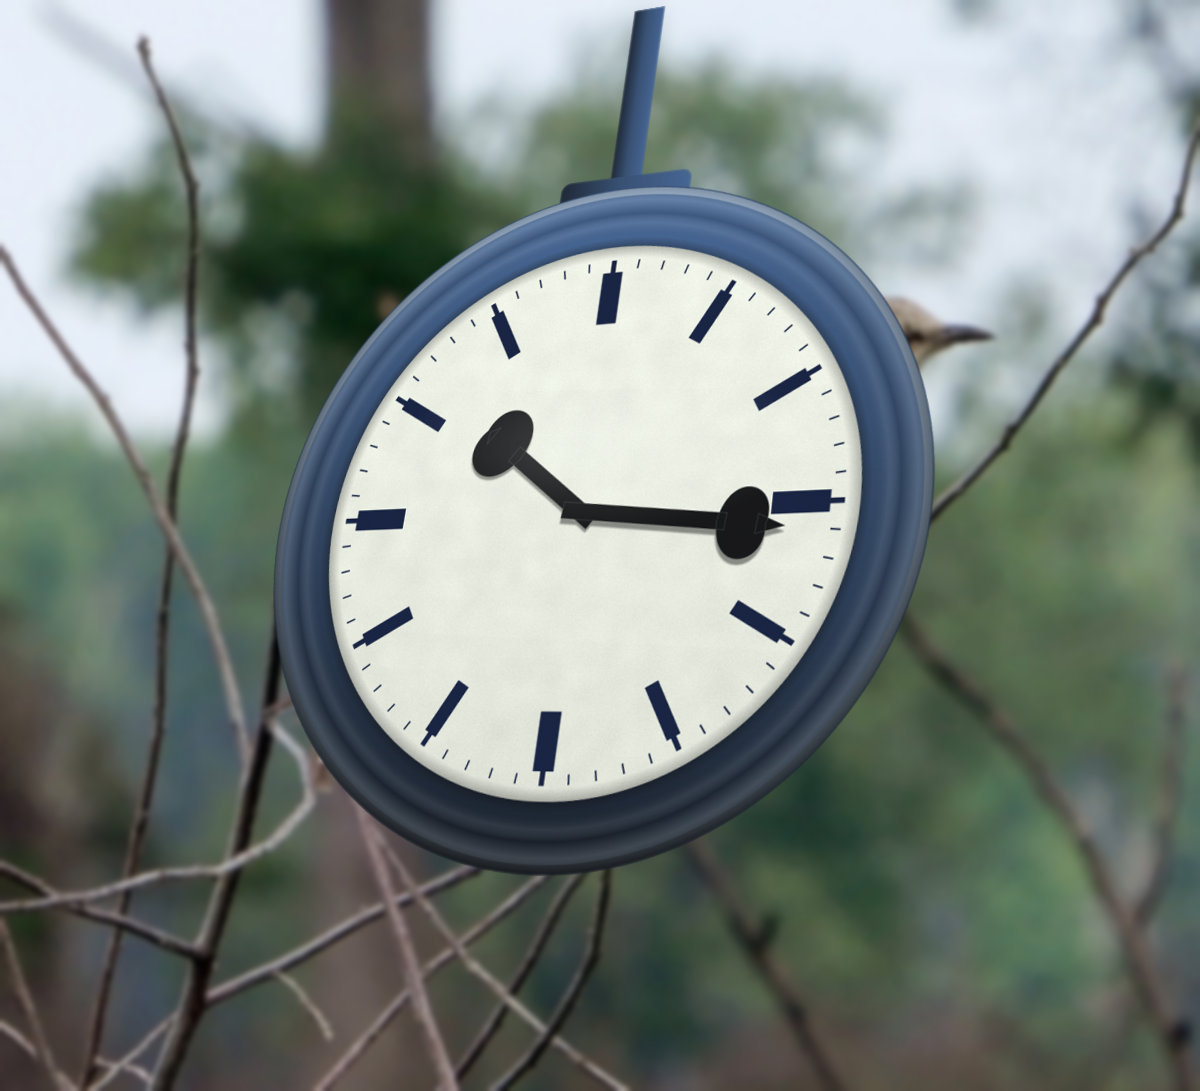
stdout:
**10:16**
